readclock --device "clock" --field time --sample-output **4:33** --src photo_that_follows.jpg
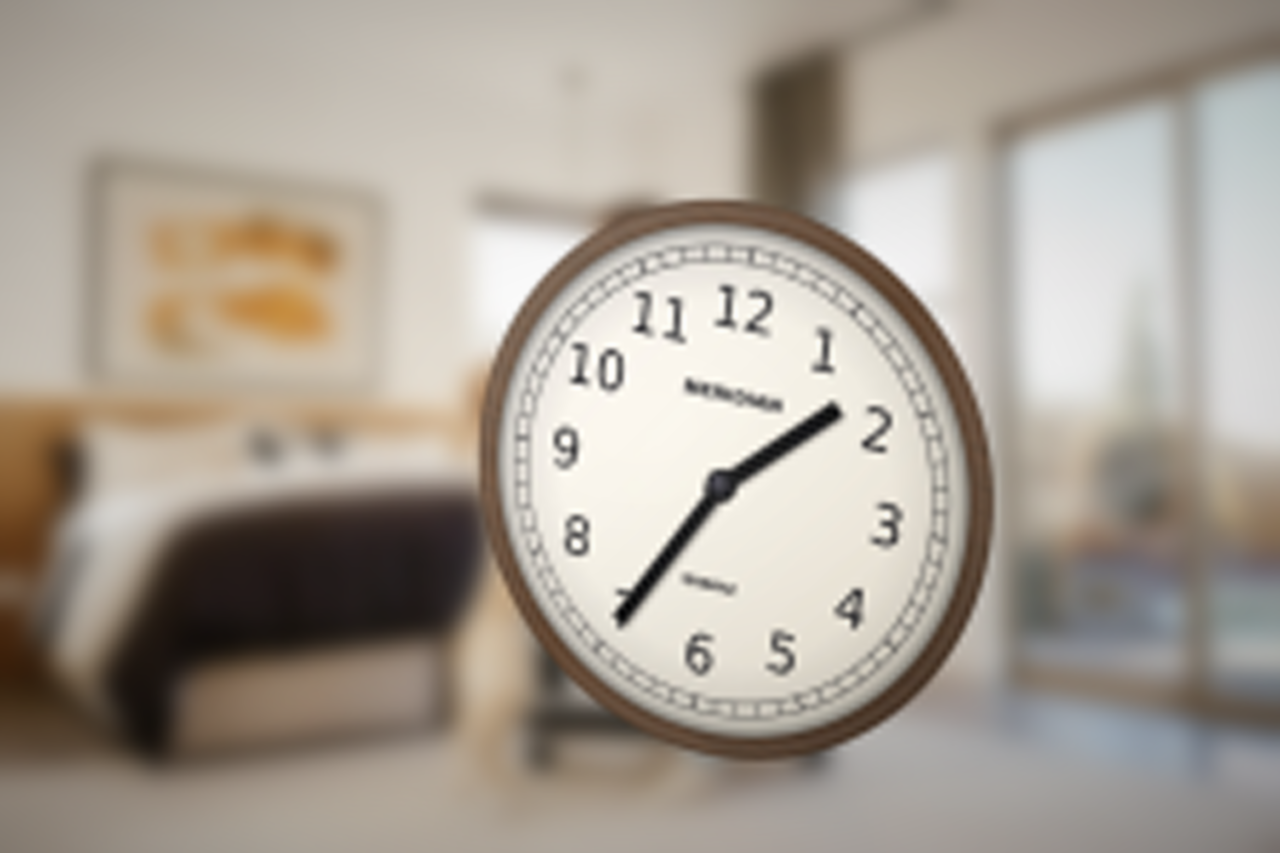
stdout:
**1:35**
